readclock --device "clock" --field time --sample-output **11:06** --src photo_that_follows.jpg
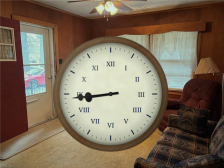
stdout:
**8:44**
